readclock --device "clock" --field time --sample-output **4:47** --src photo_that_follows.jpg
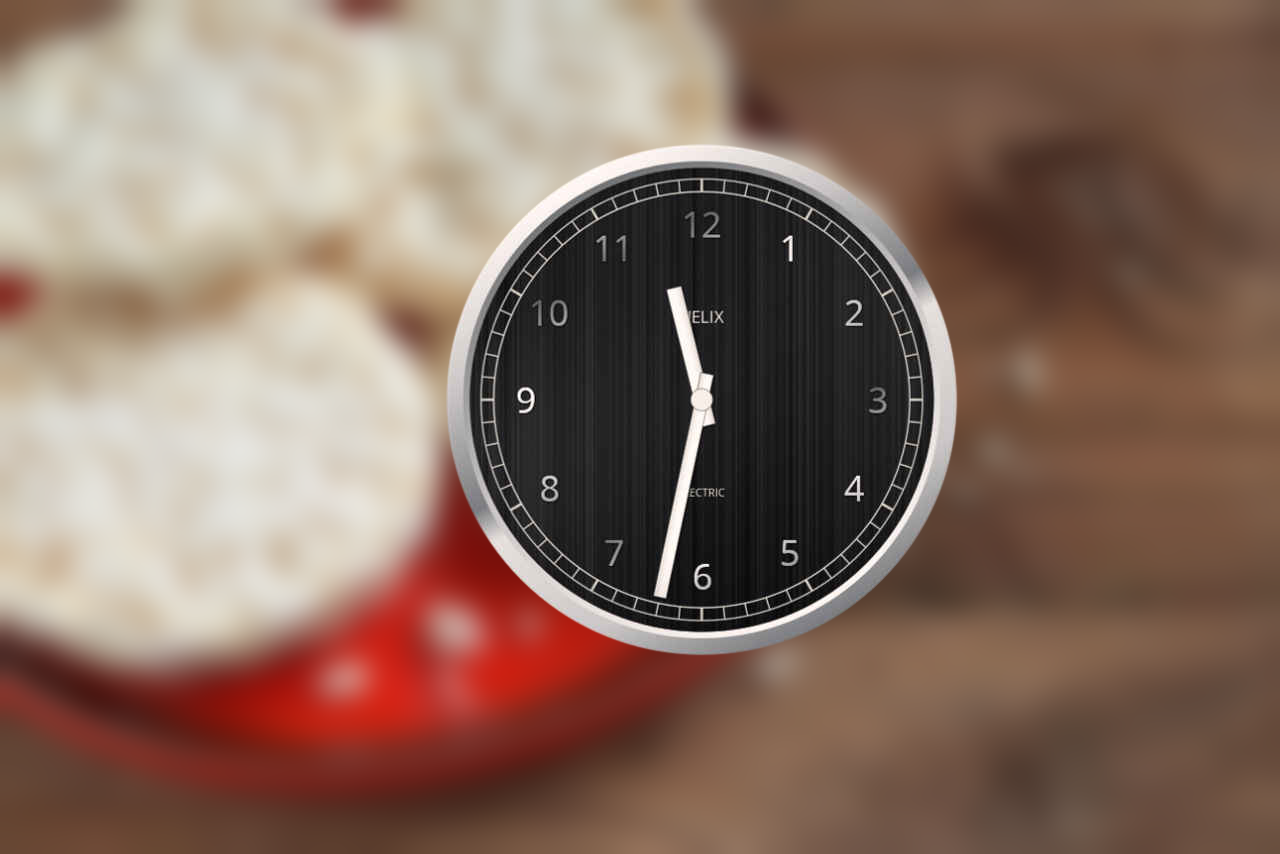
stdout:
**11:32**
